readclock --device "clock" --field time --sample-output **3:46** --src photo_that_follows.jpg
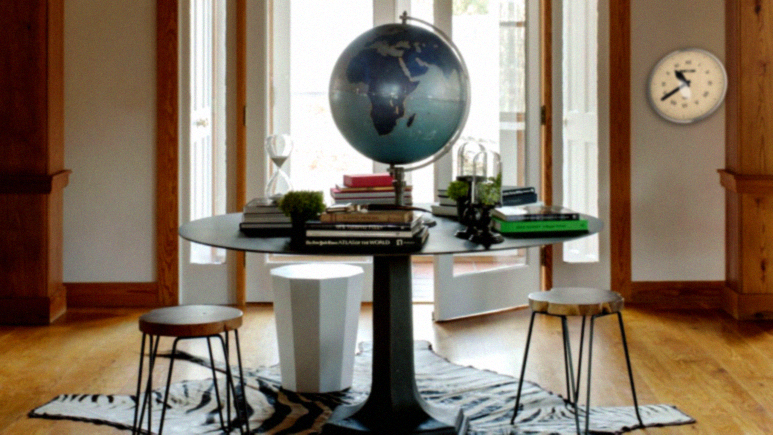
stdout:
**10:39**
